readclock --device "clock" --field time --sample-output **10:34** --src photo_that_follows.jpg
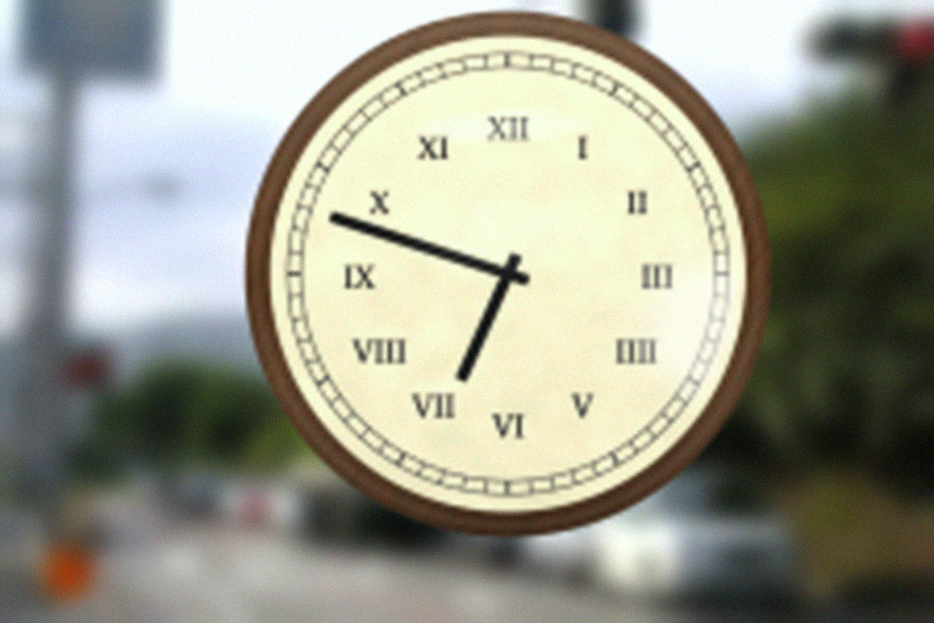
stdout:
**6:48**
